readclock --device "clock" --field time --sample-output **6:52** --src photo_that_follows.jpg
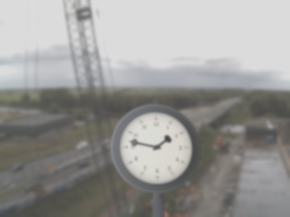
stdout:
**1:47**
